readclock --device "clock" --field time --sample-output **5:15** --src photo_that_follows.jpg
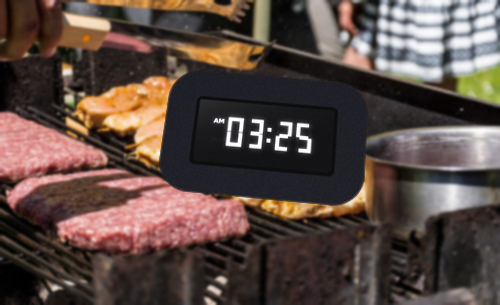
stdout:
**3:25**
